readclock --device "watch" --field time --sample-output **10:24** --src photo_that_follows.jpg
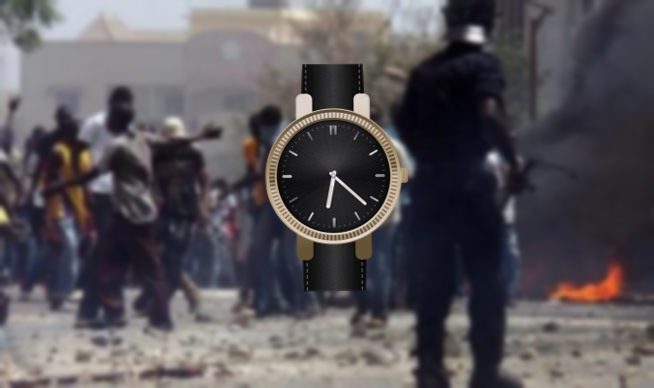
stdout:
**6:22**
